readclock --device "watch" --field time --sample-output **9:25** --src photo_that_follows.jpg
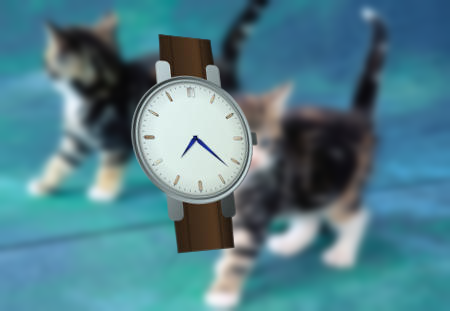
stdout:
**7:22**
